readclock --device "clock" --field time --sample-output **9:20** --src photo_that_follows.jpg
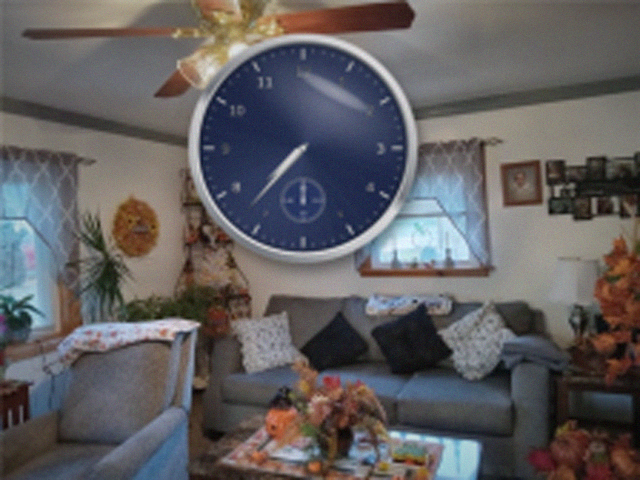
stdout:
**7:37**
